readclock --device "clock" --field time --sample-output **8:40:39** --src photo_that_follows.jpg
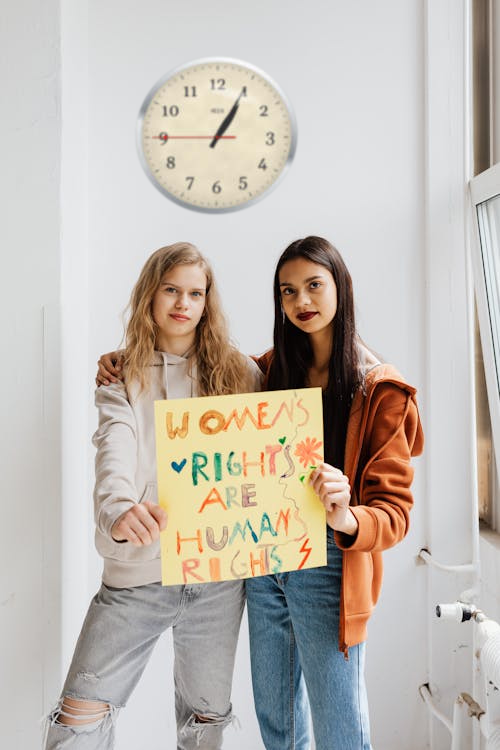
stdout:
**1:04:45**
